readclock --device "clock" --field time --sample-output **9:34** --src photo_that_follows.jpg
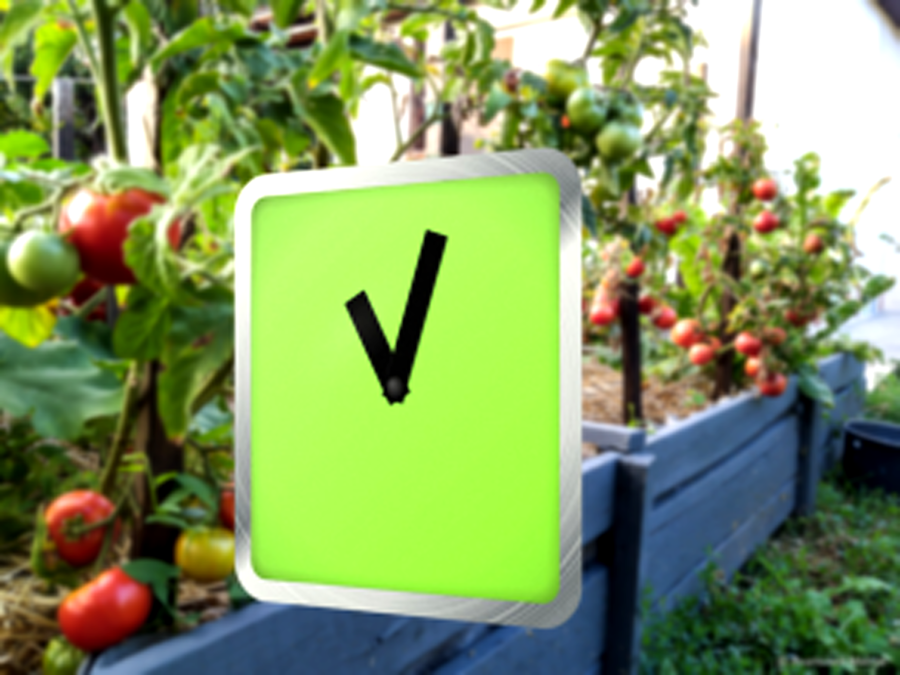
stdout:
**11:03**
